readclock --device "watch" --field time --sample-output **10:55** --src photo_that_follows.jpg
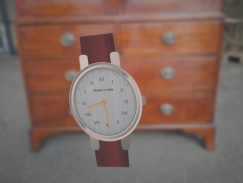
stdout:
**8:29**
